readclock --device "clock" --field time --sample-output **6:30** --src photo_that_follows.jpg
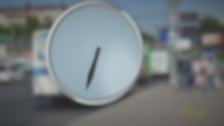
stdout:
**6:33**
